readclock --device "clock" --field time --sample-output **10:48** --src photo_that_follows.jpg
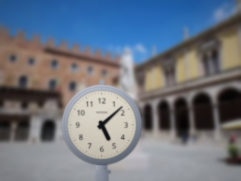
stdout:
**5:08**
